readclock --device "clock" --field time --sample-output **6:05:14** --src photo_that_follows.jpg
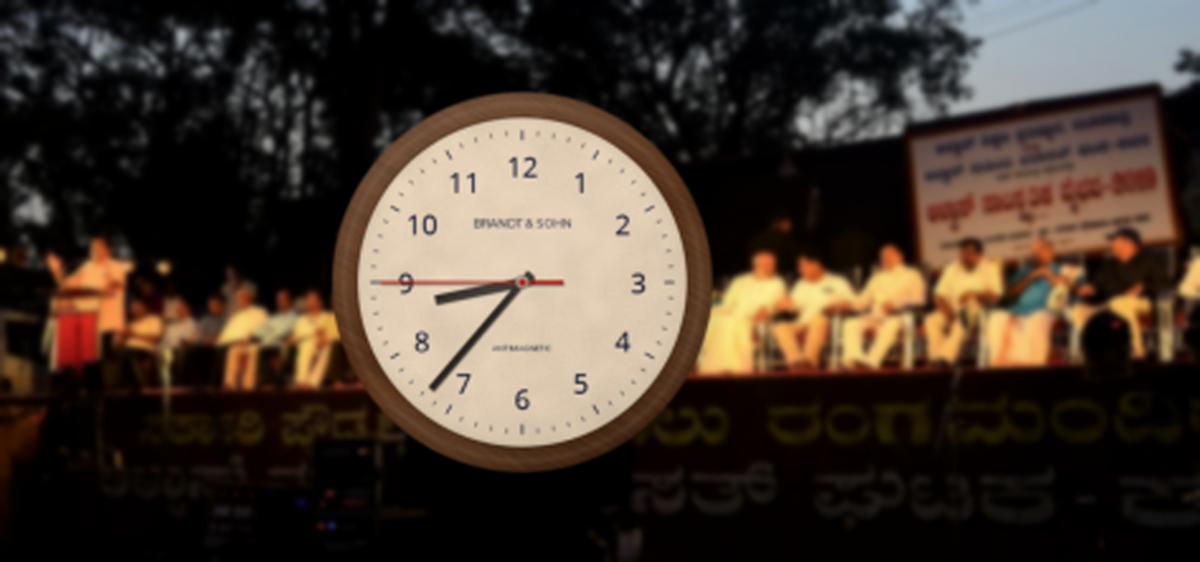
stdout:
**8:36:45**
